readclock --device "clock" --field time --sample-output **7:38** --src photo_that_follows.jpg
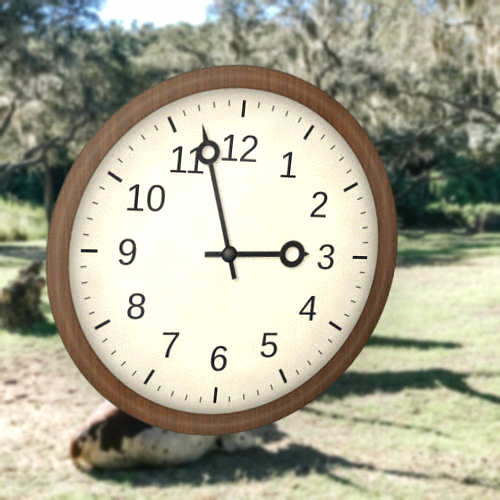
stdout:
**2:57**
